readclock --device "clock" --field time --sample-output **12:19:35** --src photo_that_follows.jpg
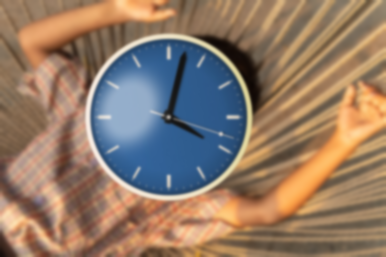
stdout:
**4:02:18**
